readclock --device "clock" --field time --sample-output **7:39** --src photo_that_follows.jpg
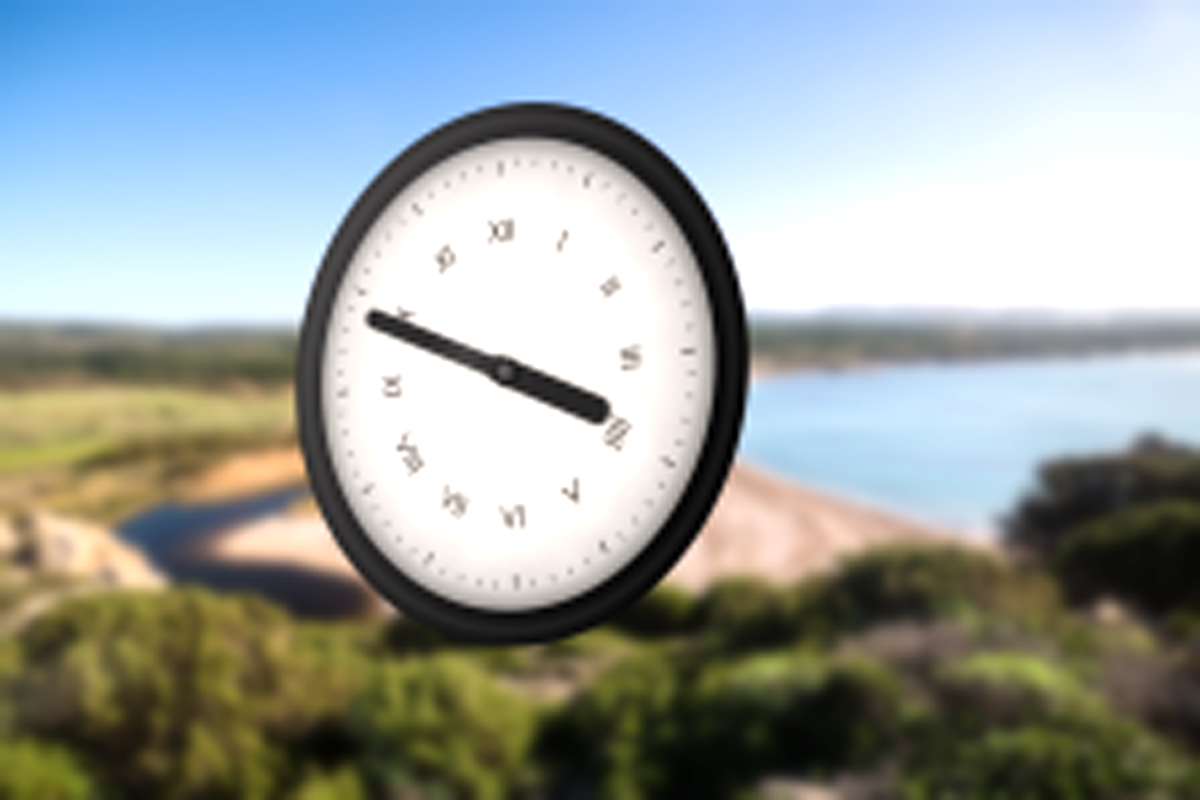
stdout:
**3:49**
